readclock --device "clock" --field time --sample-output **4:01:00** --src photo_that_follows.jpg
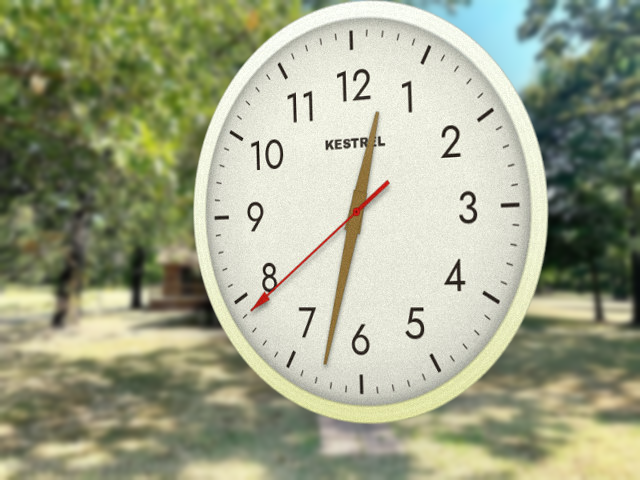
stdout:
**12:32:39**
